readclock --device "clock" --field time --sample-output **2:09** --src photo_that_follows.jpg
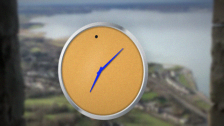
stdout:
**7:09**
